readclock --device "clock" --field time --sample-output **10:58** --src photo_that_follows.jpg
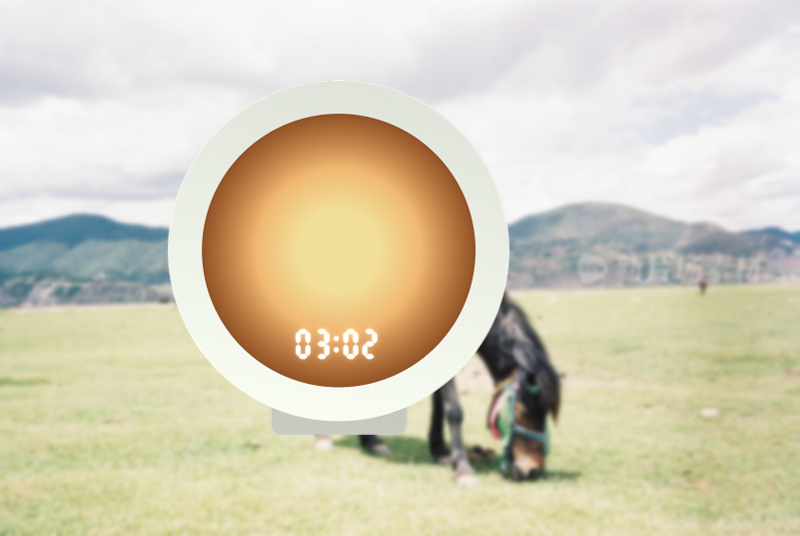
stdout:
**3:02**
